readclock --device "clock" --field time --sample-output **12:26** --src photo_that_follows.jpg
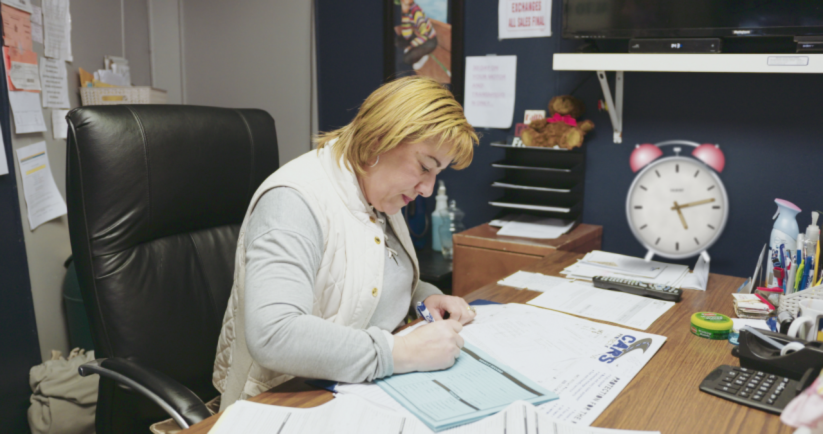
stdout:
**5:13**
